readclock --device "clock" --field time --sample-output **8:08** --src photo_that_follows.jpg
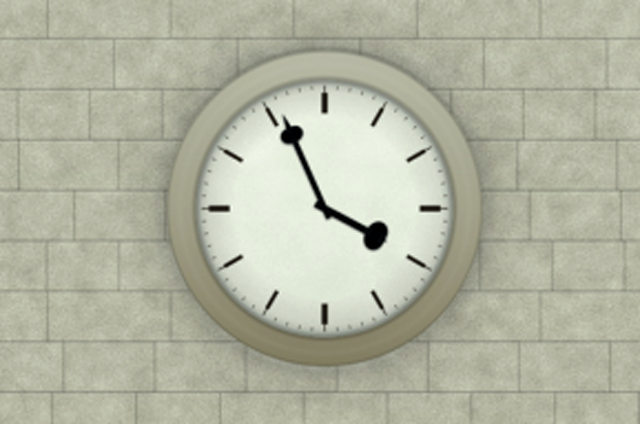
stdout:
**3:56**
